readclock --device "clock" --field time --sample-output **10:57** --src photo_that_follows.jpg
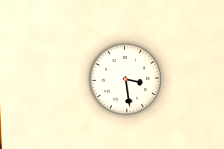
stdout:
**3:29**
